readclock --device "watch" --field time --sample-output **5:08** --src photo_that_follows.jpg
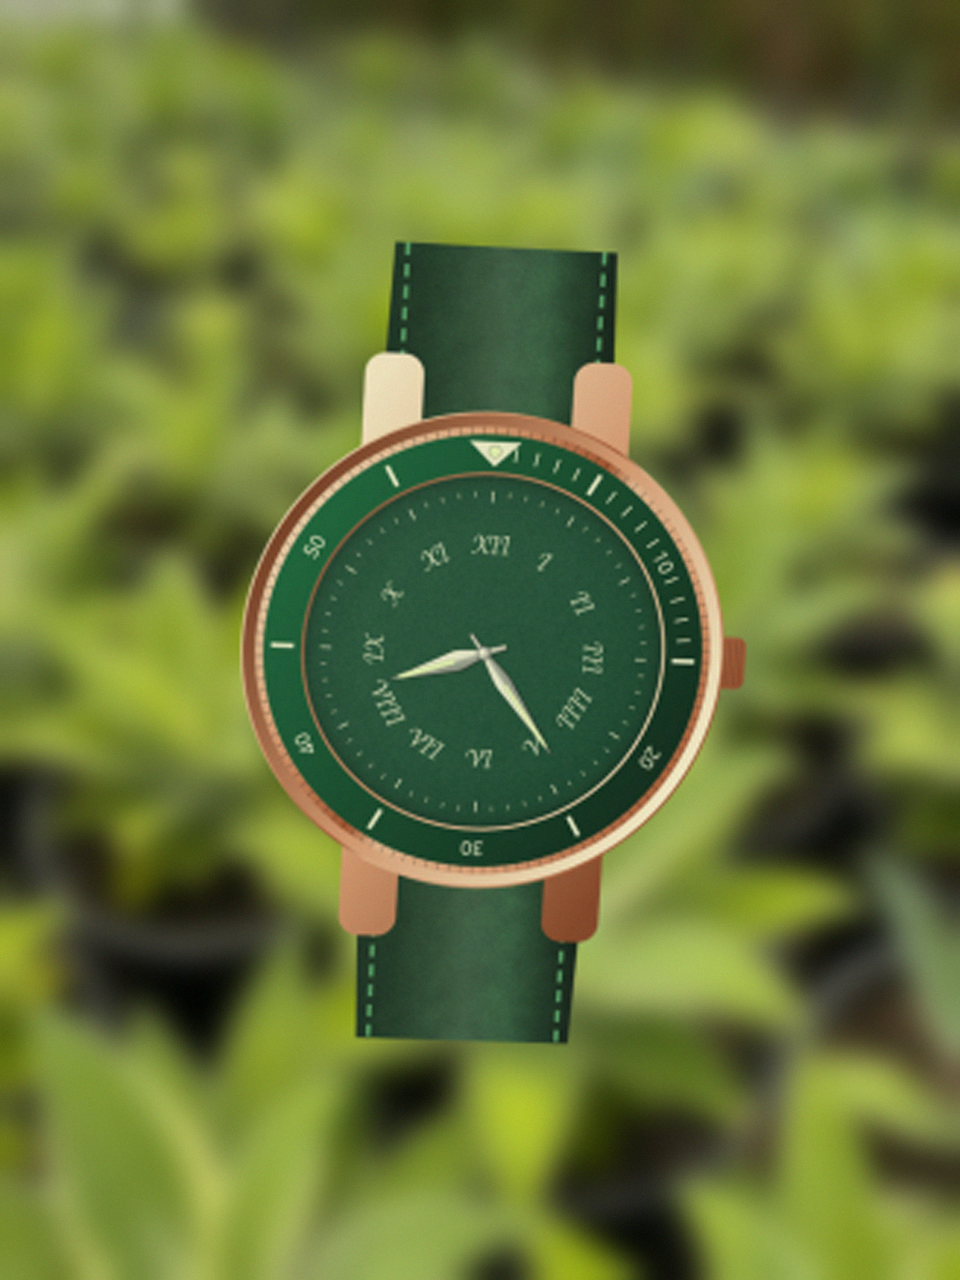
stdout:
**8:24**
